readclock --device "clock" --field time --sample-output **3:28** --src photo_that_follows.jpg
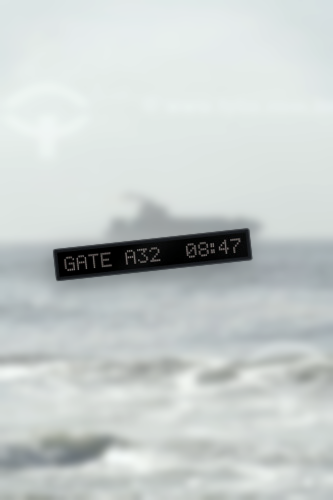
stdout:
**8:47**
